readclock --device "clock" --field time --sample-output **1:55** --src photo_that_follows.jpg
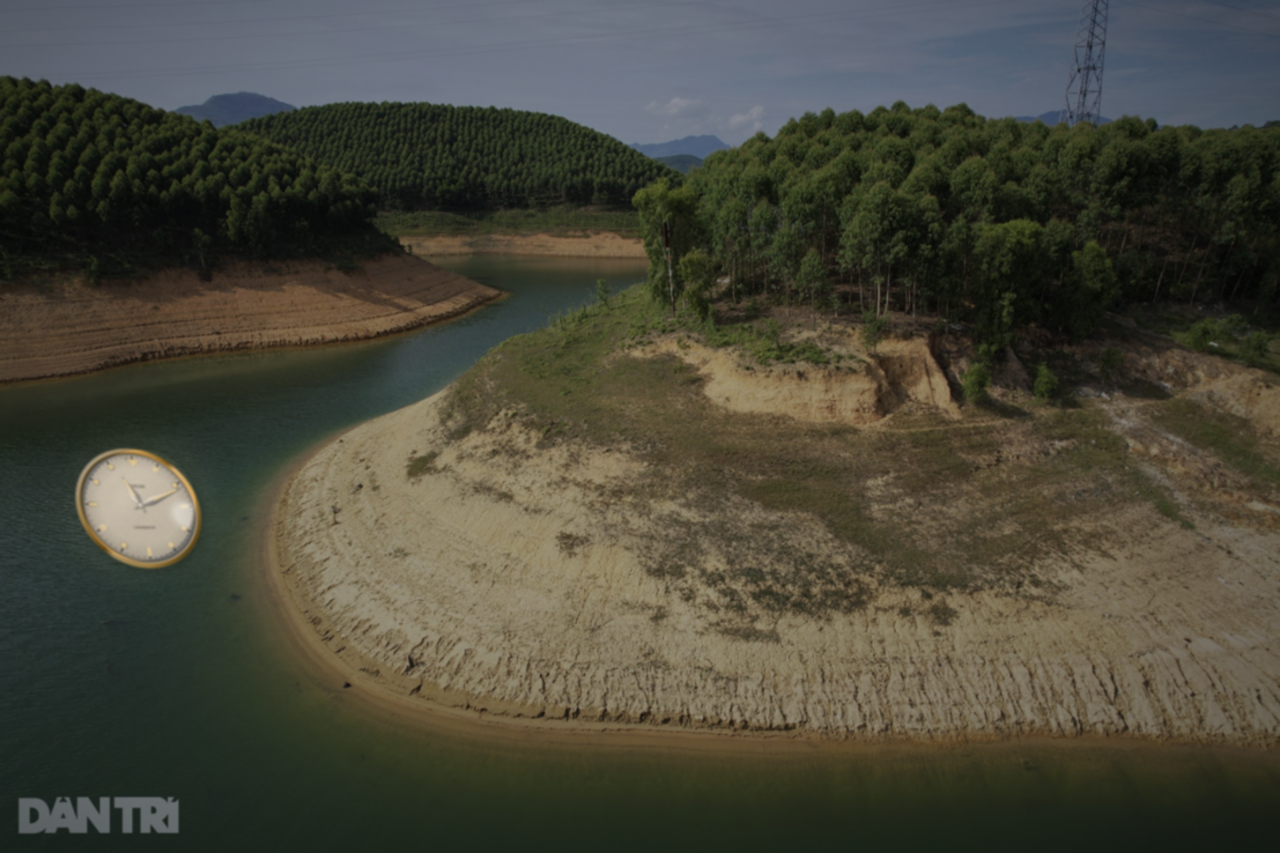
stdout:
**11:11**
